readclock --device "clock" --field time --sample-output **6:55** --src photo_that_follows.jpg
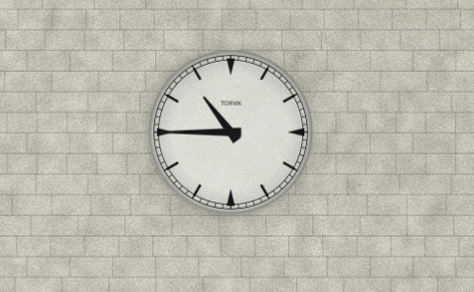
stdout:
**10:45**
